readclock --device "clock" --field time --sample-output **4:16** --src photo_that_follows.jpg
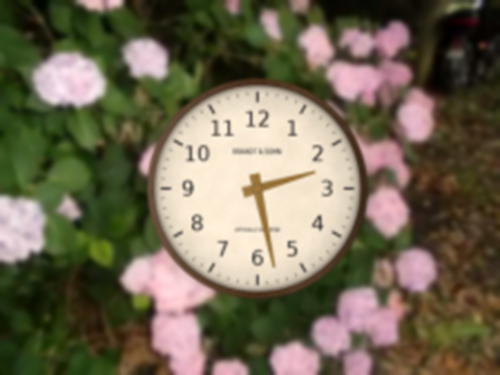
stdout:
**2:28**
